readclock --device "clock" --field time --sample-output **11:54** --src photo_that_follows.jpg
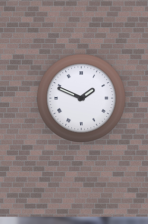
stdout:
**1:49**
